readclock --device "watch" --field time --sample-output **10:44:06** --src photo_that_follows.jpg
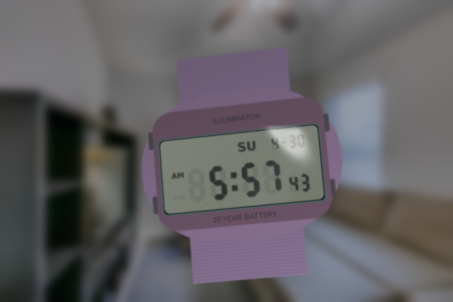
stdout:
**5:57:43**
